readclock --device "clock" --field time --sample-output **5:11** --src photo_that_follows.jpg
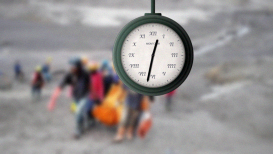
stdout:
**12:32**
